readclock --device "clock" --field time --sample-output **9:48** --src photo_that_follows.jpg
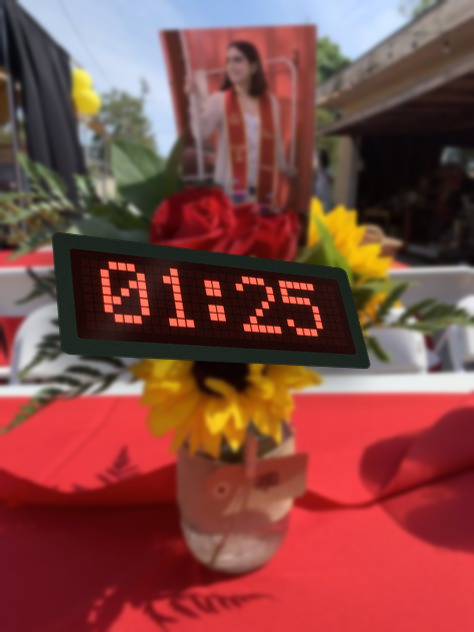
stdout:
**1:25**
